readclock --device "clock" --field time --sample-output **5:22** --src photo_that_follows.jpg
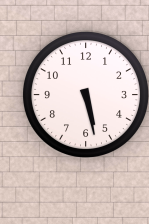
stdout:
**5:28**
